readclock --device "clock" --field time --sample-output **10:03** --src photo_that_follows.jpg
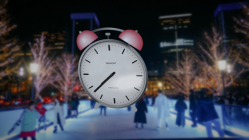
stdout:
**7:38**
